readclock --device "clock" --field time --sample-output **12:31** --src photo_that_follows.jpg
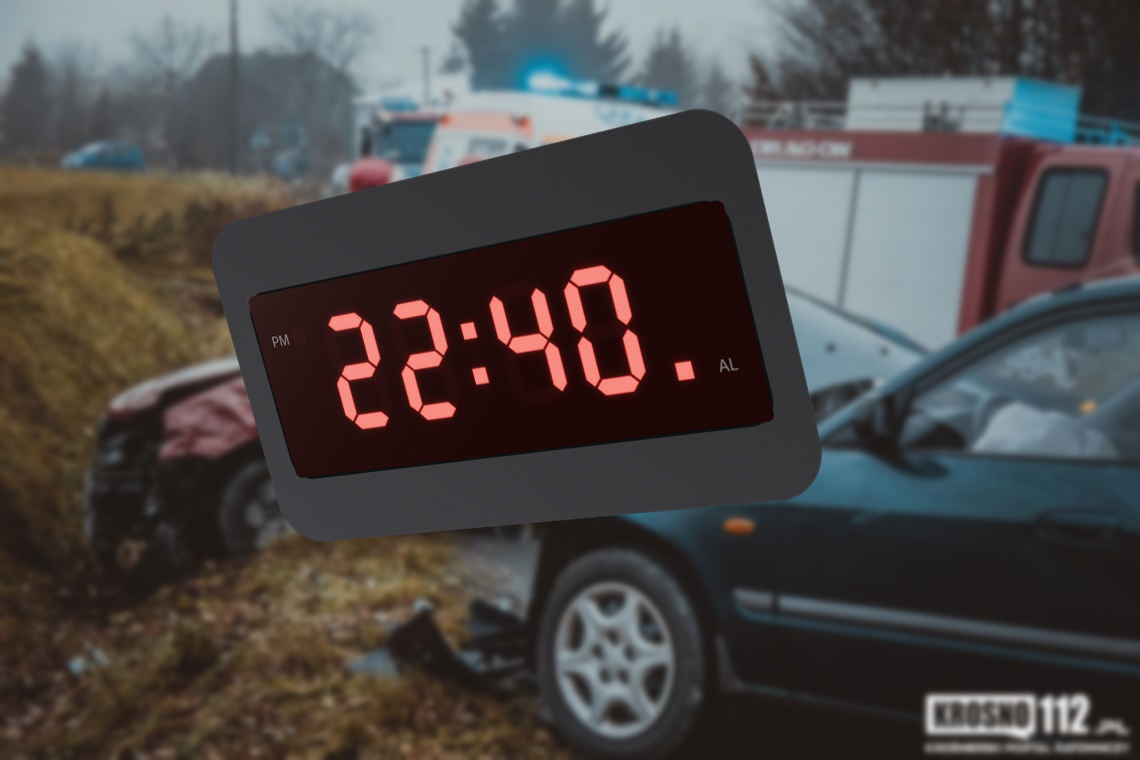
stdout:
**22:40**
